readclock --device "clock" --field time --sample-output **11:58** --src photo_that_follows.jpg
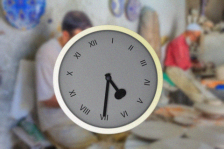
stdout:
**5:35**
